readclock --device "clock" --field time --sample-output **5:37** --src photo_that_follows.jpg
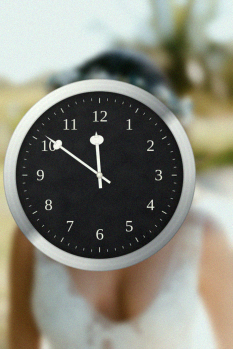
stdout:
**11:51**
